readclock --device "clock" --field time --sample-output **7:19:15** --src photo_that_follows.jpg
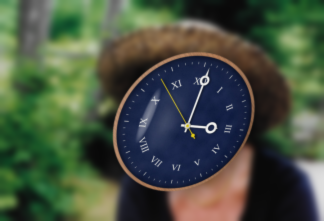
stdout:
**3:00:53**
